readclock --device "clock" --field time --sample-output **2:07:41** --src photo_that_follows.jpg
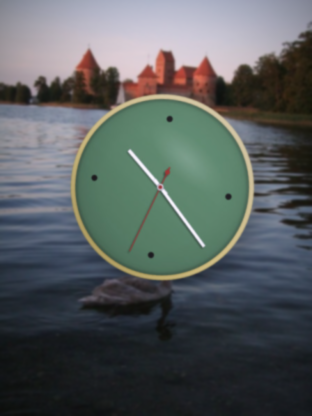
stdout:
**10:22:33**
